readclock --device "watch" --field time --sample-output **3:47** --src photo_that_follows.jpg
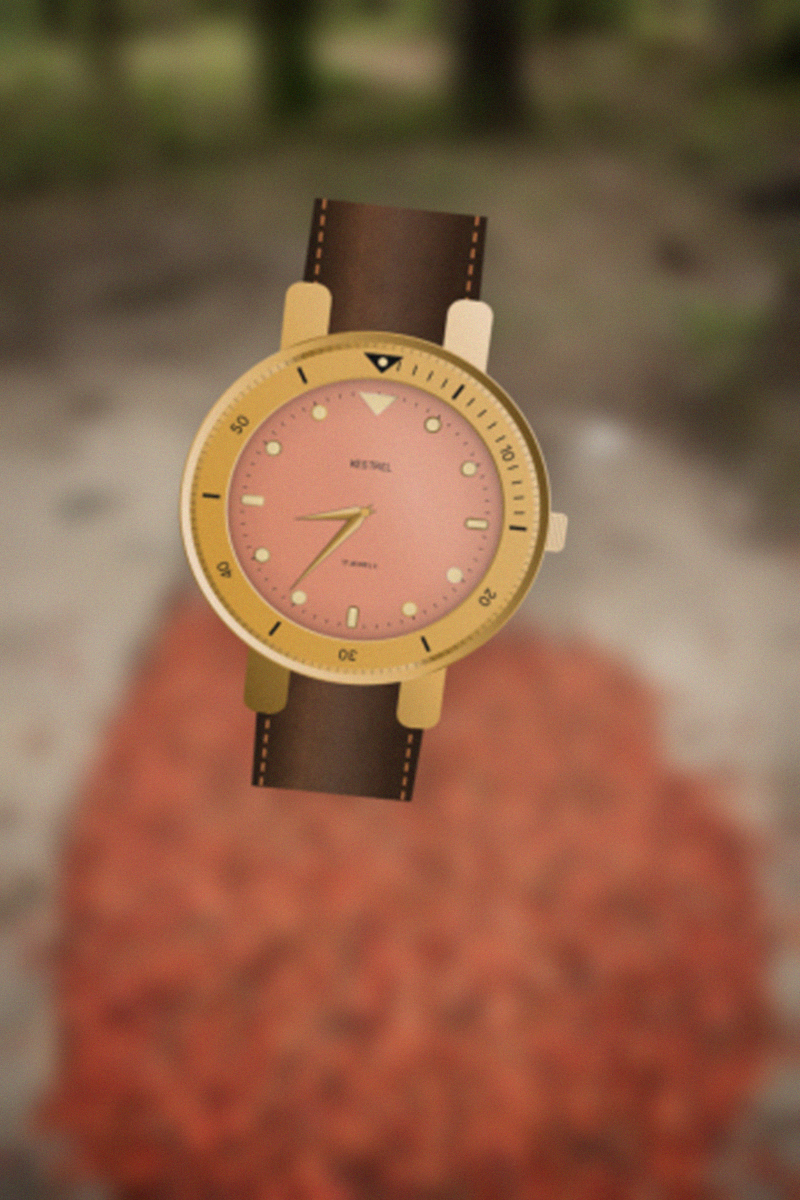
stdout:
**8:36**
